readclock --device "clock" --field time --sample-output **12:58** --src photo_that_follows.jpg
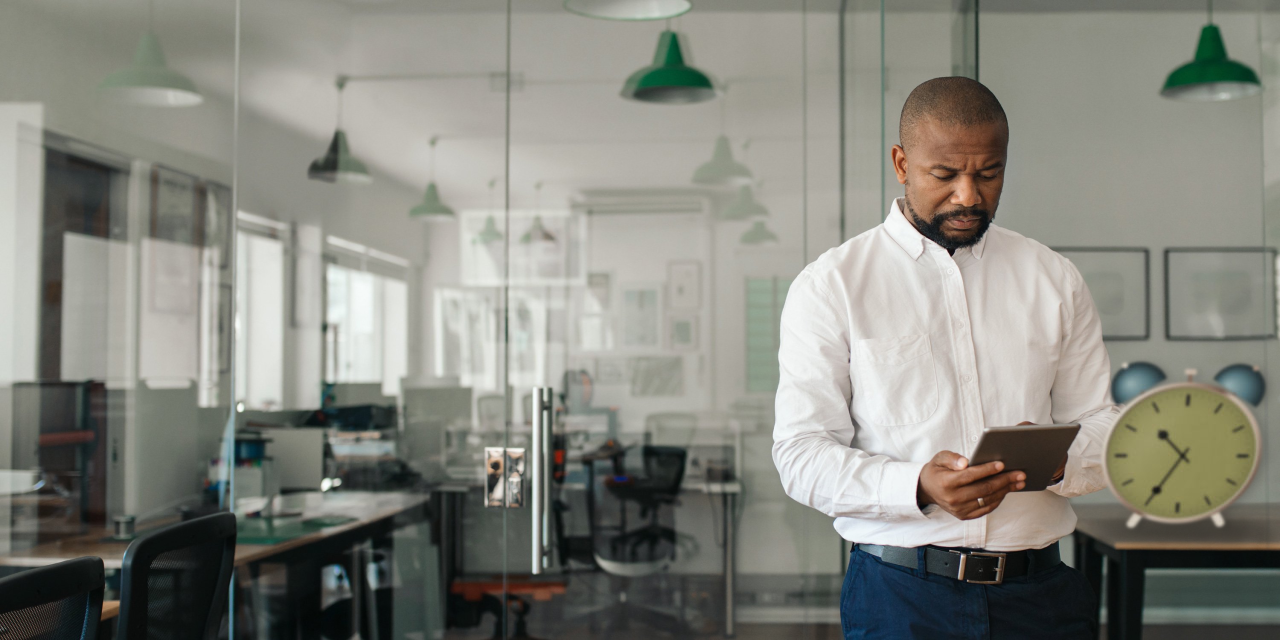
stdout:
**10:35**
